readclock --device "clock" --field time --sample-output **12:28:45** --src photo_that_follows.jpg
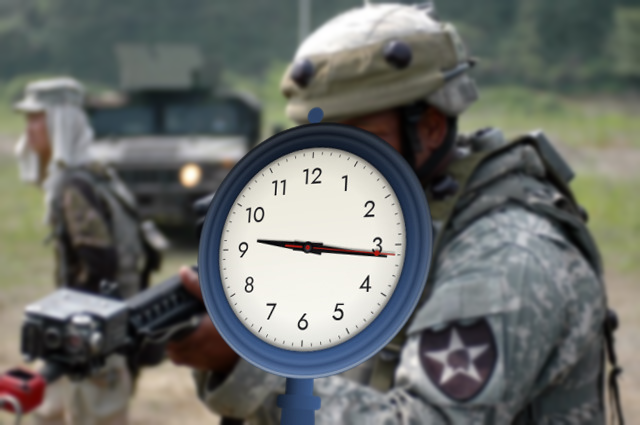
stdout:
**9:16:16**
